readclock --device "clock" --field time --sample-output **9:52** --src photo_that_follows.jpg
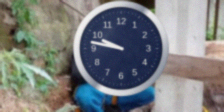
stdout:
**9:47**
